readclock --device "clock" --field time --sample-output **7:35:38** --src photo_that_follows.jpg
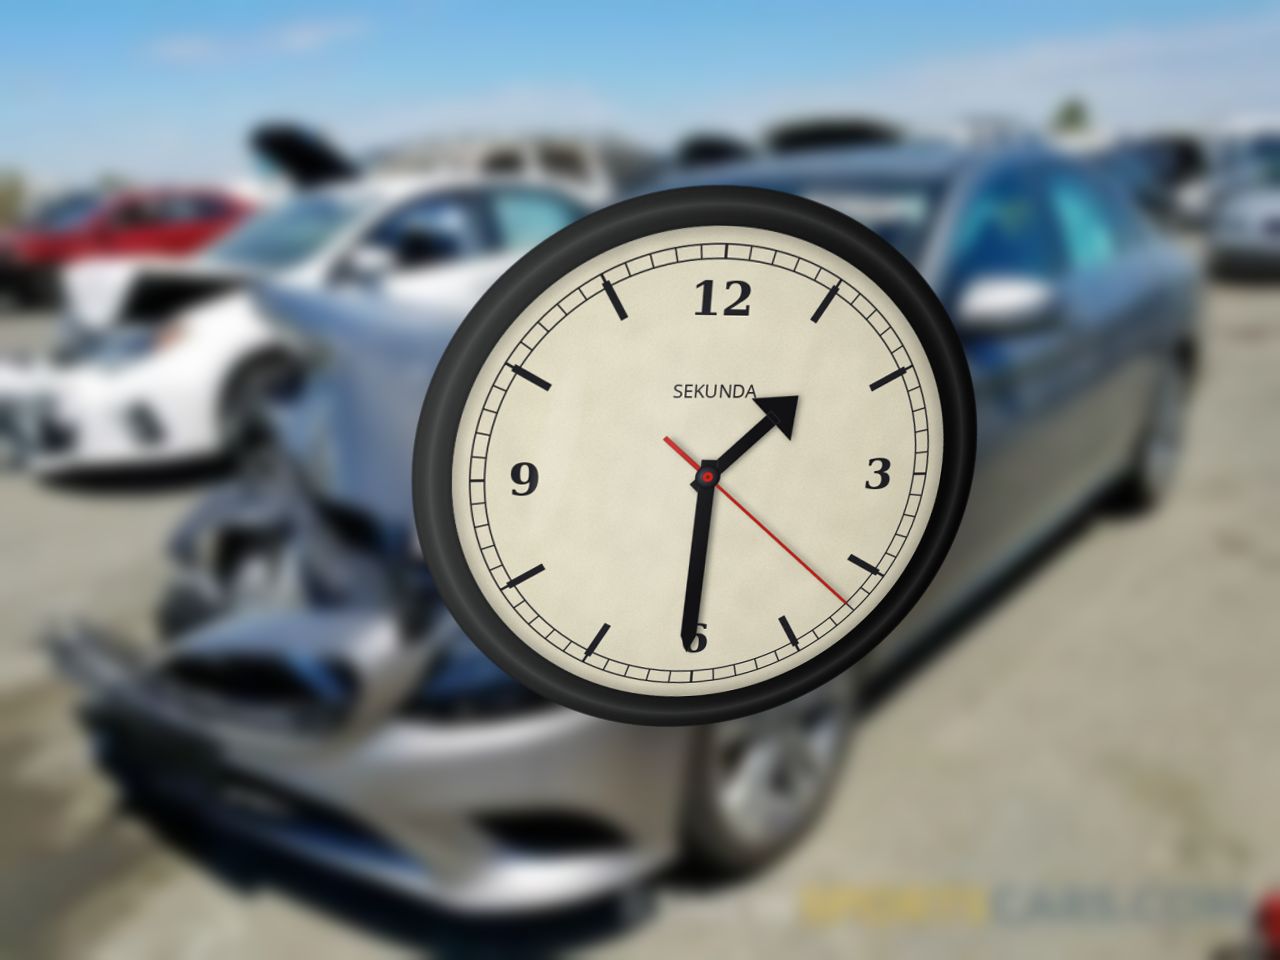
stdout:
**1:30:22**
